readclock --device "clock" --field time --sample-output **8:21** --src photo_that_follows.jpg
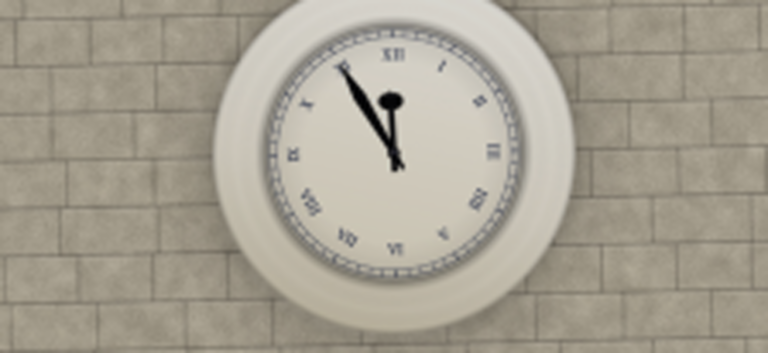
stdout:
**11:55**
